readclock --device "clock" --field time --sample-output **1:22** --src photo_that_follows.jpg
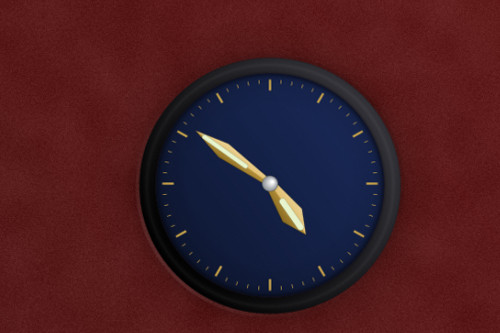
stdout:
**4:51**
